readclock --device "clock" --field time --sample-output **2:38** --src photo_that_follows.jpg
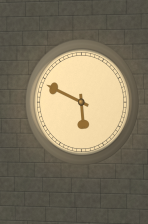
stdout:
**5:49**
